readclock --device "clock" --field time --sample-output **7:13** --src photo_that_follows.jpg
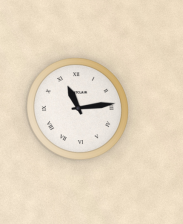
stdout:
**11:14**
